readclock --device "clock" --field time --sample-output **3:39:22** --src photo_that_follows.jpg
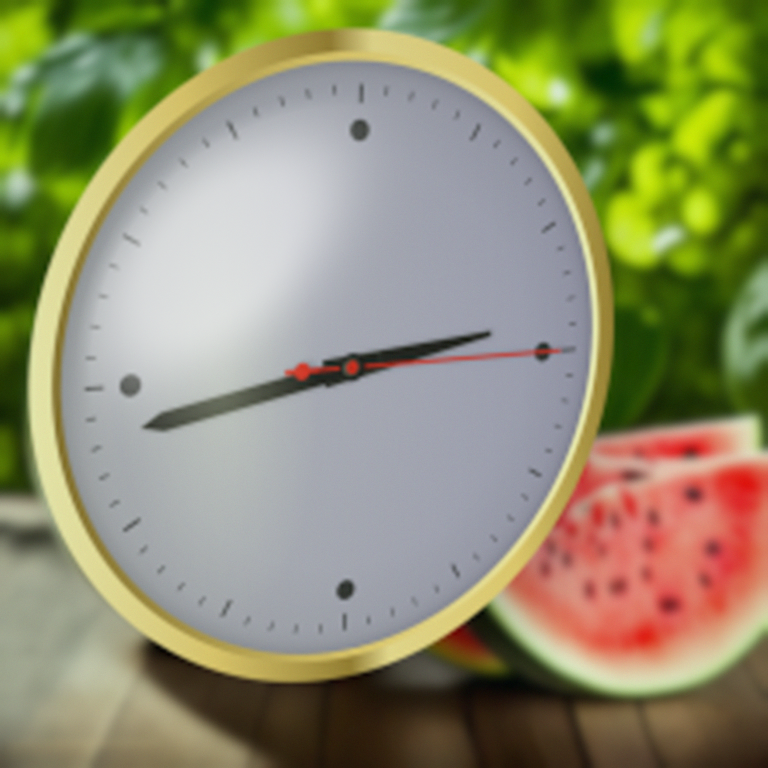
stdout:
**2:43:15**
